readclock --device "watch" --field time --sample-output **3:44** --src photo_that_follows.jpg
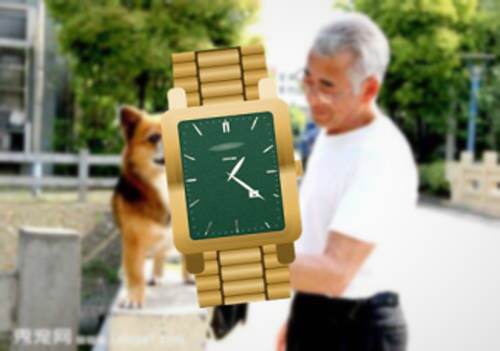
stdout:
**1:22**
